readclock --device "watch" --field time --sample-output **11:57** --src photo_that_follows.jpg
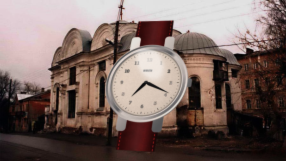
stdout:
**7:19**
